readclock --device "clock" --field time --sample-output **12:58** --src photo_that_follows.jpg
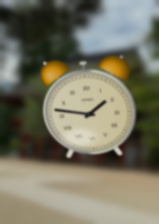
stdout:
**1:47**
